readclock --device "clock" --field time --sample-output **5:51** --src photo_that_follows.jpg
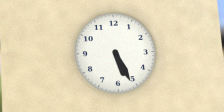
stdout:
**5:26**
